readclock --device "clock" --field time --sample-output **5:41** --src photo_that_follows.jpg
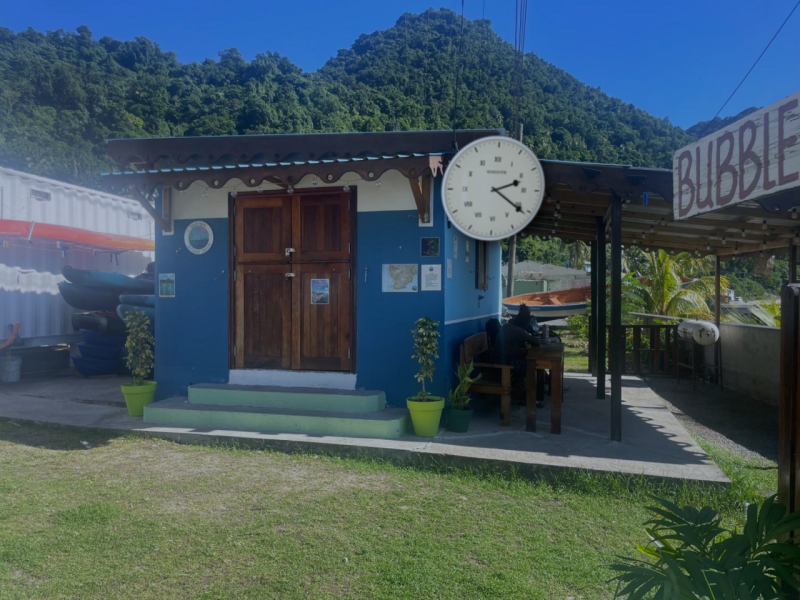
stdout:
**2:21**
